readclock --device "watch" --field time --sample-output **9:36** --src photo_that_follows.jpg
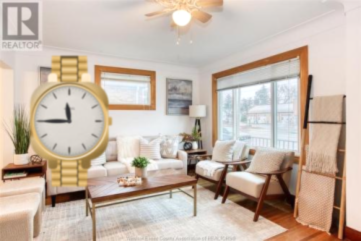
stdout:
**11:45**
